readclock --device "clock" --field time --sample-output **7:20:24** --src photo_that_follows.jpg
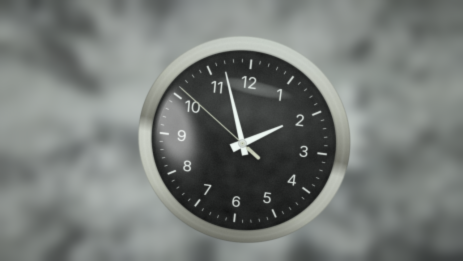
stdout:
**1:56:51**
